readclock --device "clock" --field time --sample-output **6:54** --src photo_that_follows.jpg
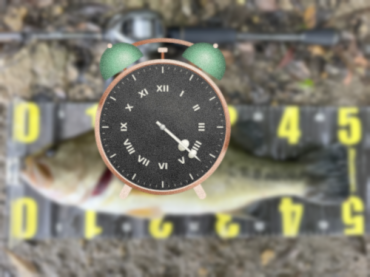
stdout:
**4:22**
